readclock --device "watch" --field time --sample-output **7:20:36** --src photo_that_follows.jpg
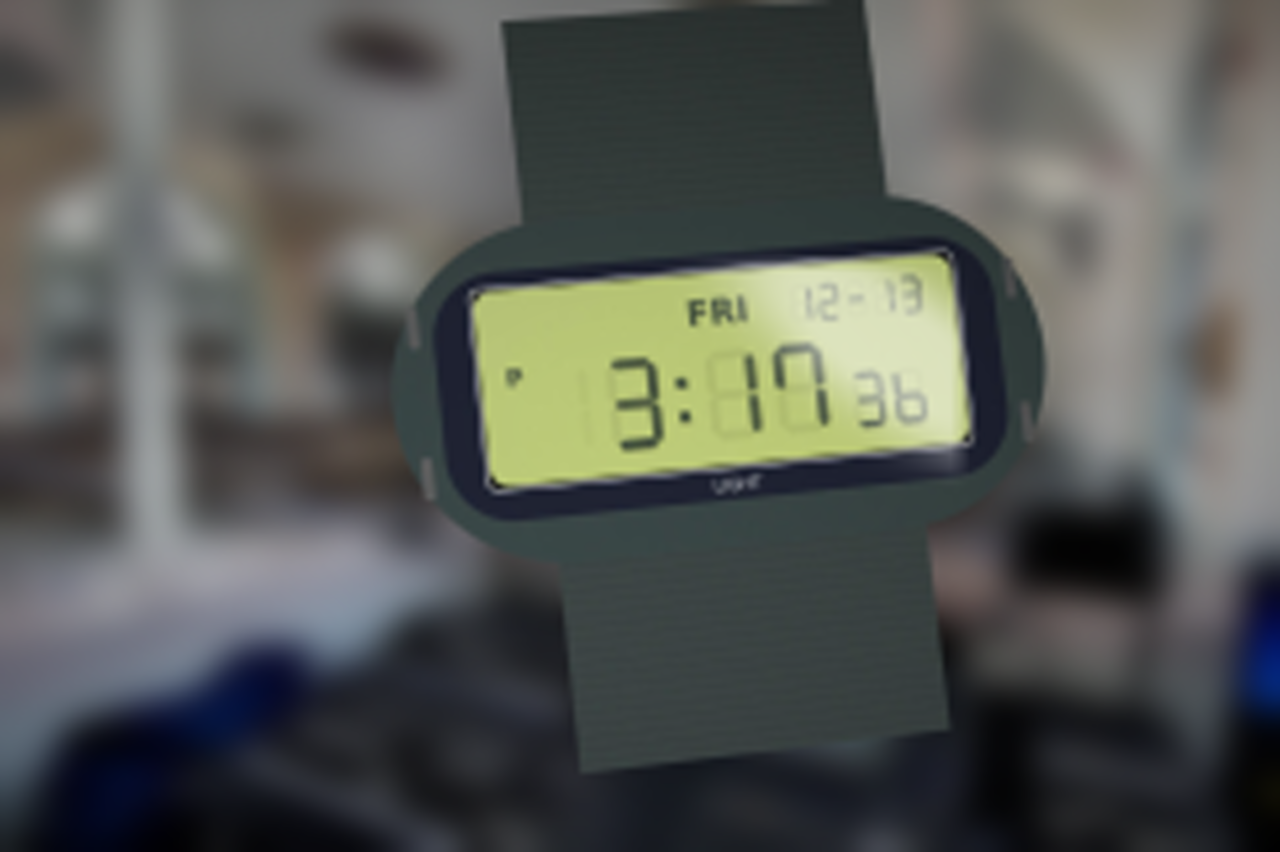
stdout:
**3:17:36**
